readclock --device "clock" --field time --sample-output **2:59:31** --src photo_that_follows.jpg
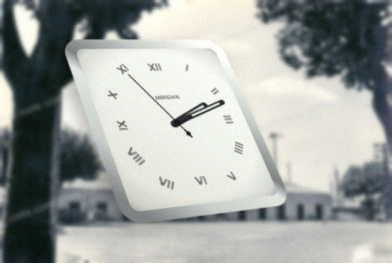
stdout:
**2:11:55**
